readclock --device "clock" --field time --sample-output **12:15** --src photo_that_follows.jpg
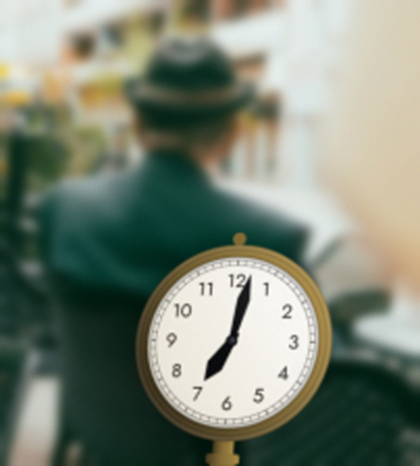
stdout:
**7:02**
